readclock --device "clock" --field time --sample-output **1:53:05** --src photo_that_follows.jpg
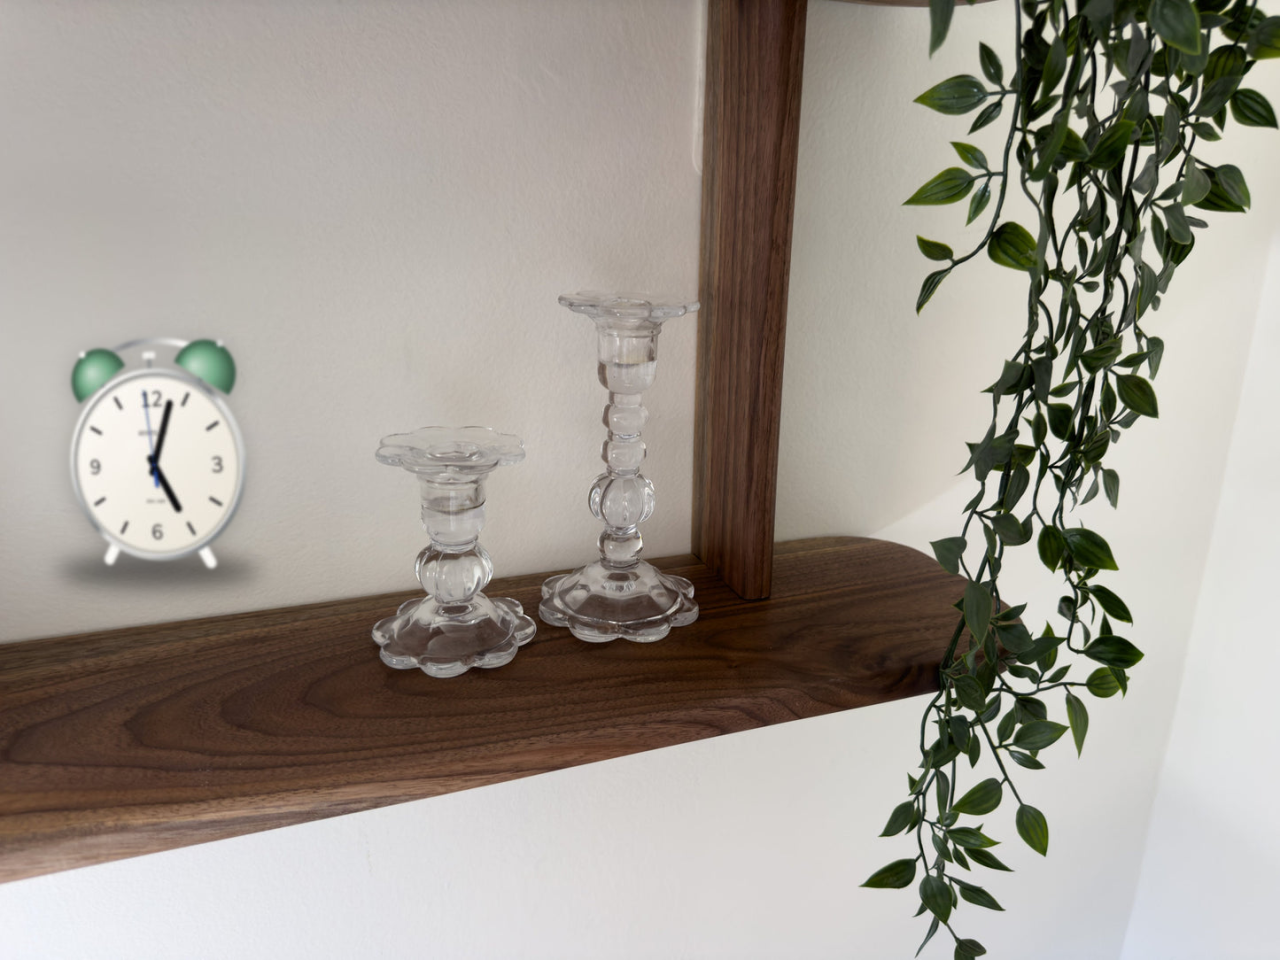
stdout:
**5:02:59**
